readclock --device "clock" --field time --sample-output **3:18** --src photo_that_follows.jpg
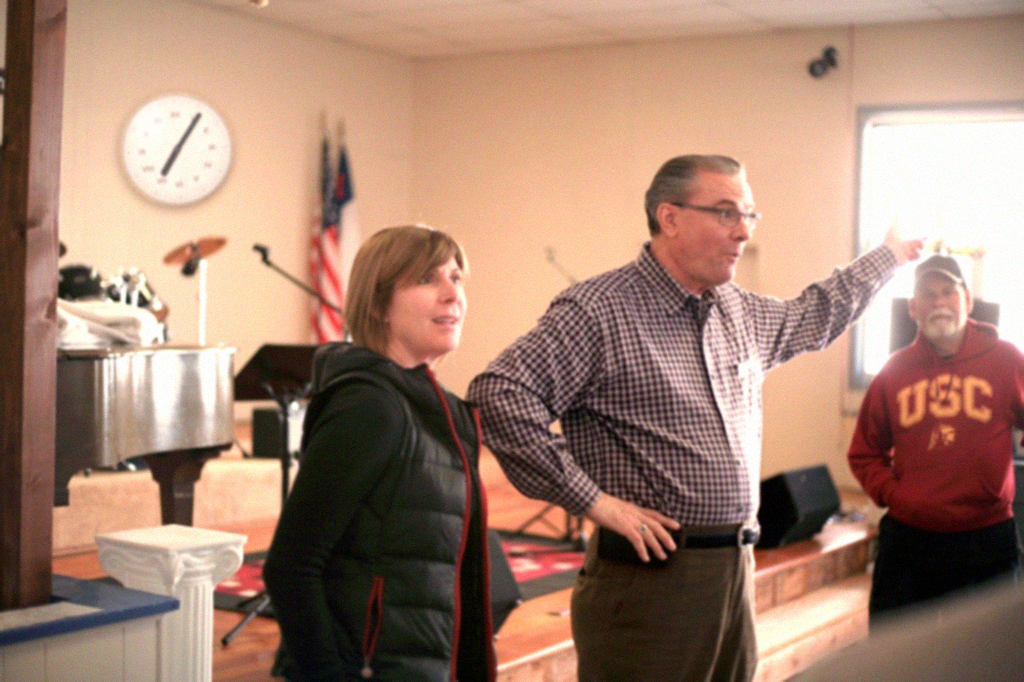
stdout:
**7:06**
